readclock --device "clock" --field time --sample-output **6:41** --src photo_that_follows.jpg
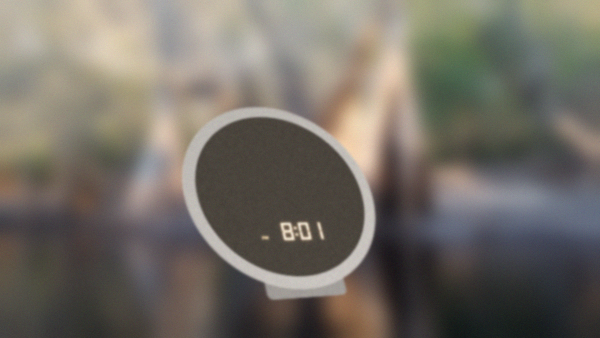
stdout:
**8:01**
